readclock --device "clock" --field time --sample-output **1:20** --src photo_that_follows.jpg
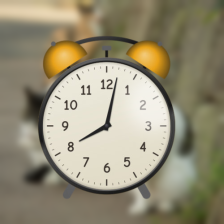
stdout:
**8:02**
